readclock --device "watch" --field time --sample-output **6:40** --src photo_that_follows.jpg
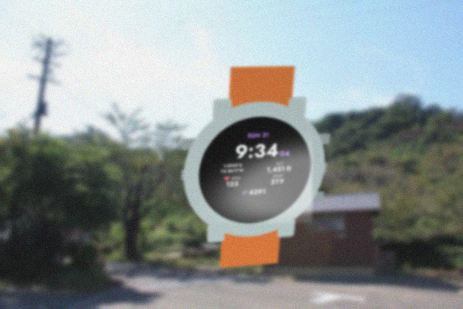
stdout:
**9:34**
